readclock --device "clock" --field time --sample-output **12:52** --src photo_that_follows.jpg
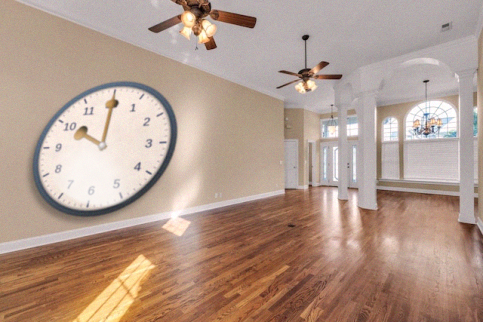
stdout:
**10:00**
